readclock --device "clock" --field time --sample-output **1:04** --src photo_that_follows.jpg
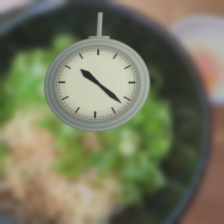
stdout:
**10:22**
